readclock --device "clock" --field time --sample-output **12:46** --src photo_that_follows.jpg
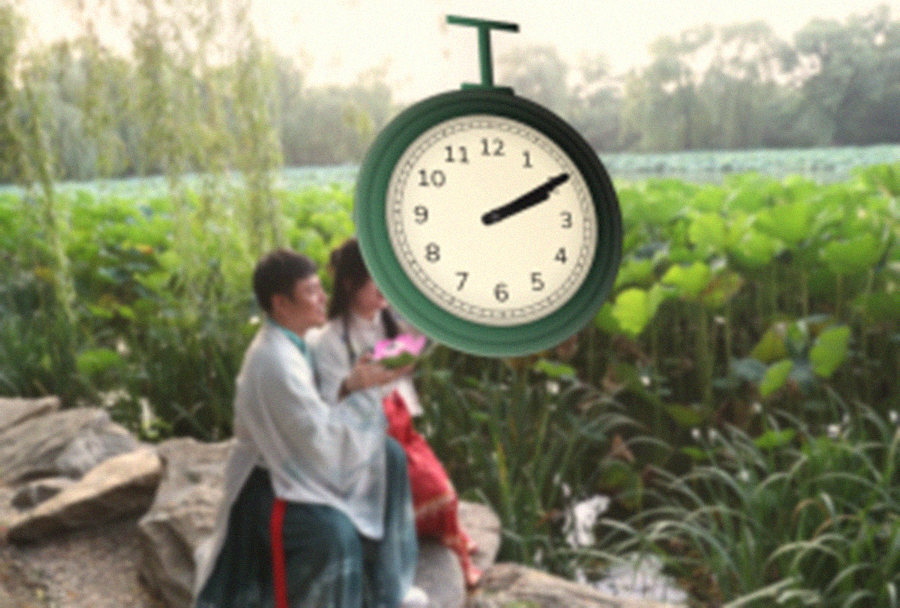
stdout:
**2:10**
